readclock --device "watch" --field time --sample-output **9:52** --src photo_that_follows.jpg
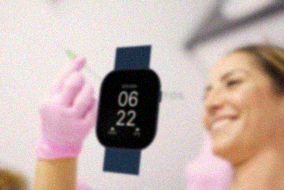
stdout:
**6:22**
